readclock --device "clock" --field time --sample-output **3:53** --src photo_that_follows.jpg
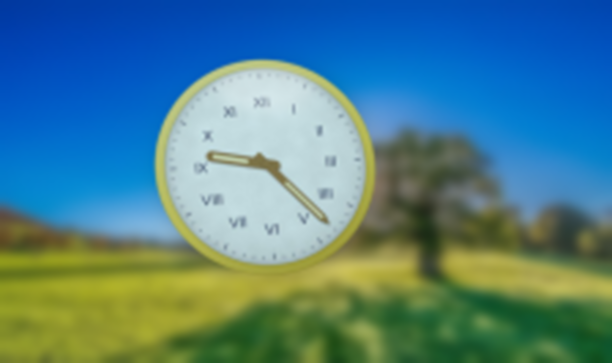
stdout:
**9:23**
